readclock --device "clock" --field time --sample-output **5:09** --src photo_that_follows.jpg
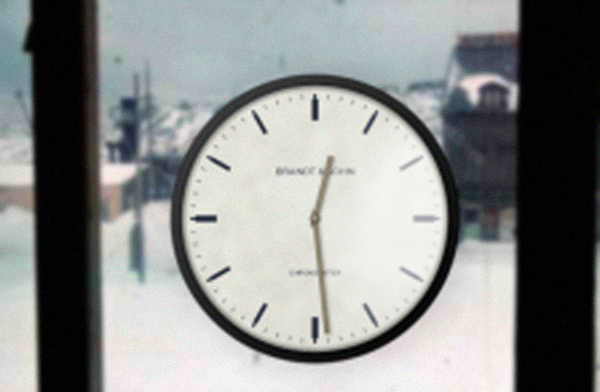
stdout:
**12:29**
